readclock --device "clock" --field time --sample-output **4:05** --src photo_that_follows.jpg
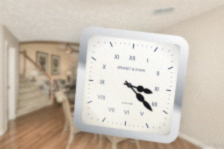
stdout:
**3:22**
